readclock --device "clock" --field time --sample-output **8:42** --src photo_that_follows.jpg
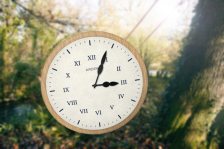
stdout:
**3:04**
